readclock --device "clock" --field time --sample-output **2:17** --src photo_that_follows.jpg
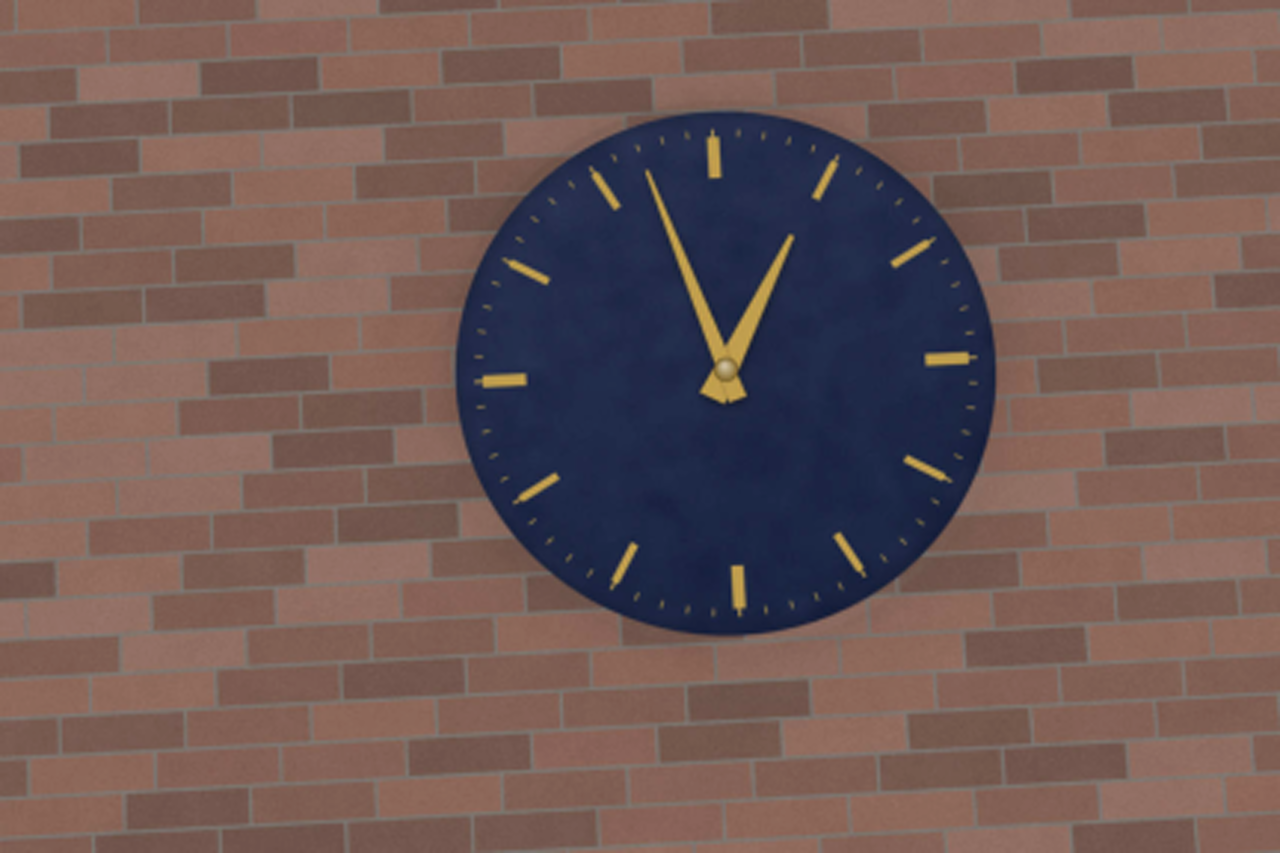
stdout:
**12:57**
